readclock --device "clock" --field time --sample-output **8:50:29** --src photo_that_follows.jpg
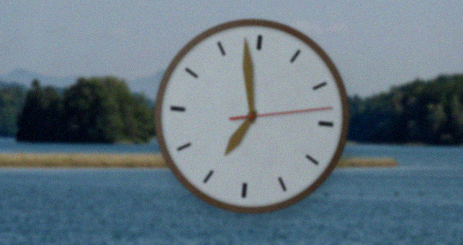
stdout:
**6:58:13**
